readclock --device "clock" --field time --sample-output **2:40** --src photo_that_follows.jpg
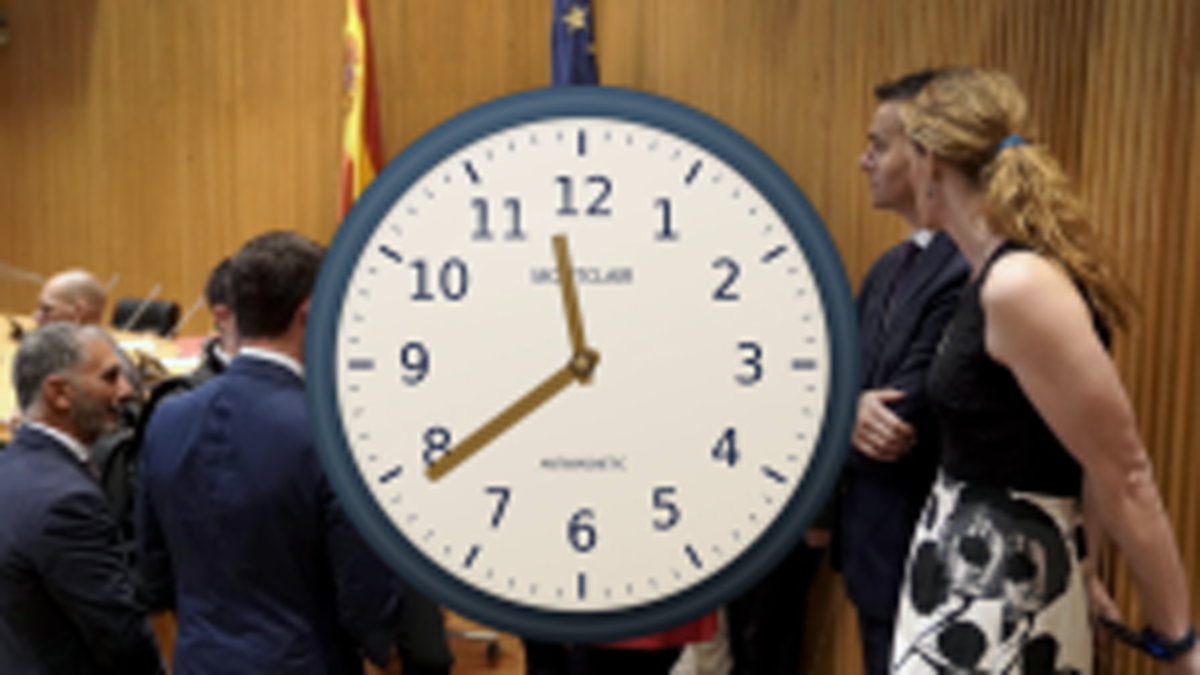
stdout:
**11:39**
